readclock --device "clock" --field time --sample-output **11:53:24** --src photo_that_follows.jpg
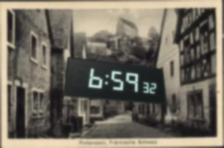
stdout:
**6:59:32**
